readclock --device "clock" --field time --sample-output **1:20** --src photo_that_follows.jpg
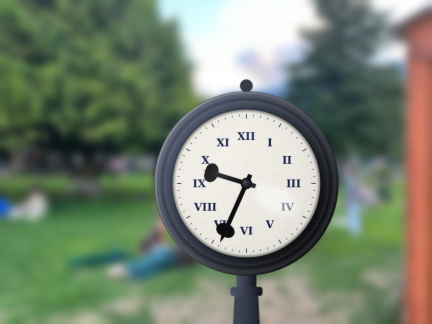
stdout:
**9:34**
